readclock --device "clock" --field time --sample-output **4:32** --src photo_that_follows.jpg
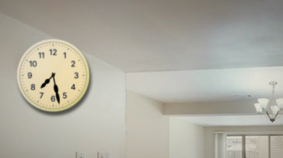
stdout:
**7:28**
